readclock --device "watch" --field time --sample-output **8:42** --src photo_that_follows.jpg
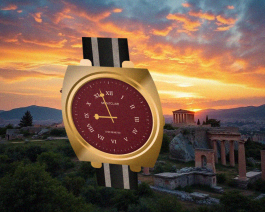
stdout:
**8:57**
